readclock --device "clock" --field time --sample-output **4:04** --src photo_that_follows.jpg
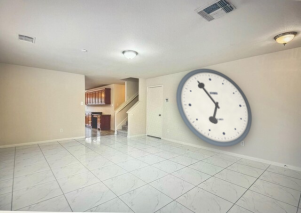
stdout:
**6:55**
